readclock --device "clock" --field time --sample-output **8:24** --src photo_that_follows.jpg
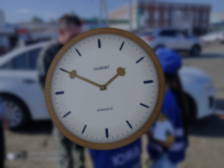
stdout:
**1:50**
